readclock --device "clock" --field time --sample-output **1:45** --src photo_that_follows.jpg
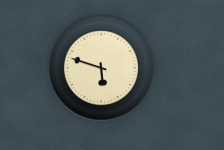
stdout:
**5:48**
